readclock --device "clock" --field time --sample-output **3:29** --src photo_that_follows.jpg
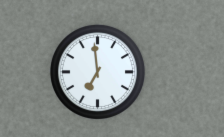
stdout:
**6:59**
